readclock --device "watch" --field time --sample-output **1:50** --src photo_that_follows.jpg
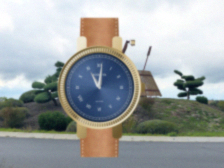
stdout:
**11:01**
